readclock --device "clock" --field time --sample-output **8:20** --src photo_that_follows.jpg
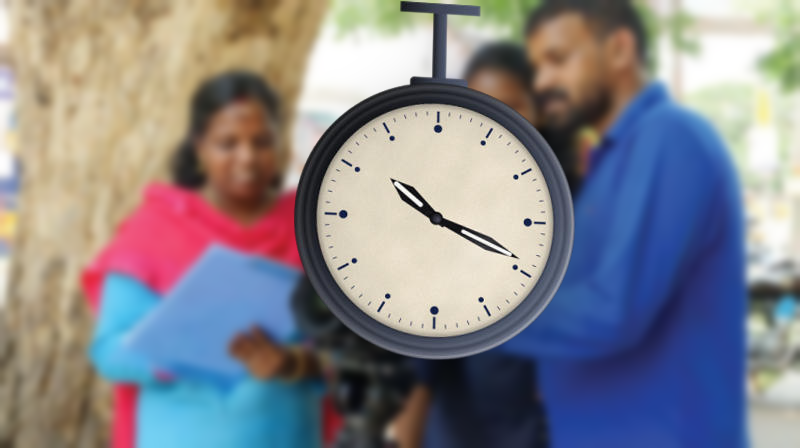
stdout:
**10:19**
